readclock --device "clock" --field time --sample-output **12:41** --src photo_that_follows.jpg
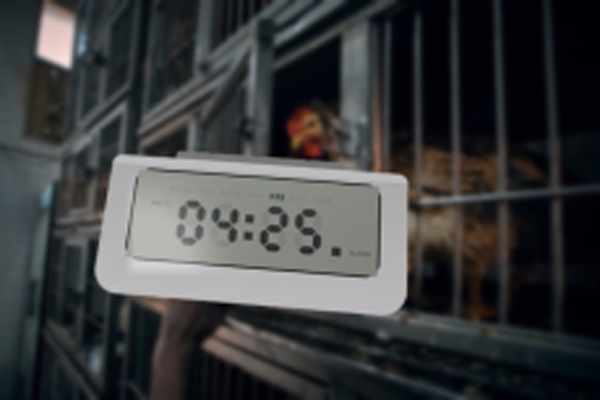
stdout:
**4:25**
